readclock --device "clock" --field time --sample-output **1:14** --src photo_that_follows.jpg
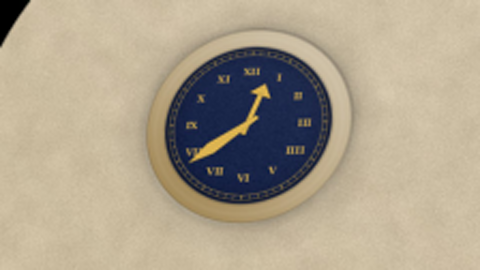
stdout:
**12:39**
